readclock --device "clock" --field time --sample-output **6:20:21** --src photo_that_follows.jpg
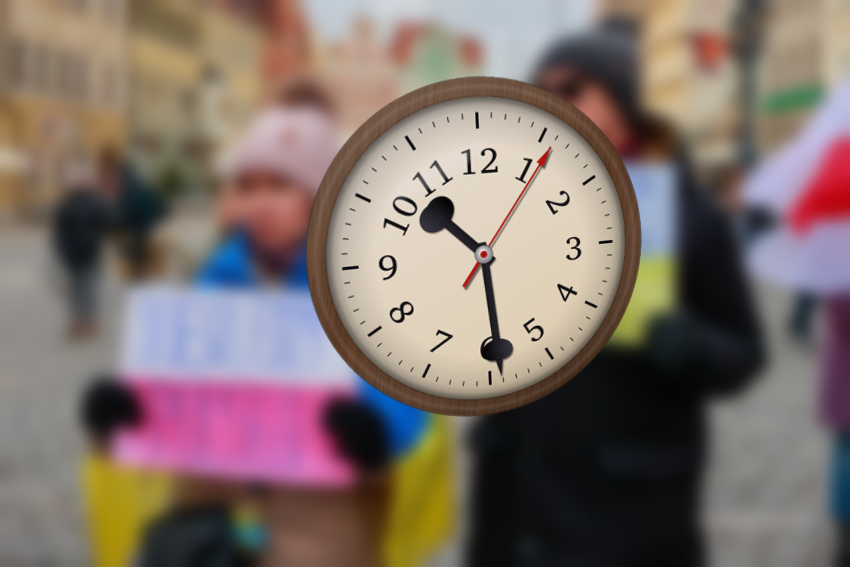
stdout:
**10:29:06**
